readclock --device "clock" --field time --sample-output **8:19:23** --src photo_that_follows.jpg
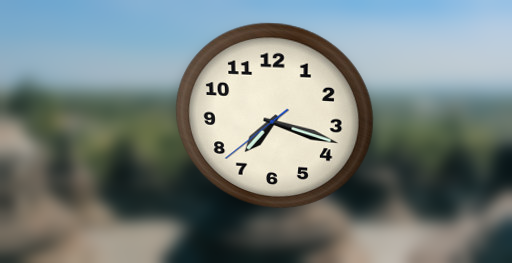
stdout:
**7:17:38**
